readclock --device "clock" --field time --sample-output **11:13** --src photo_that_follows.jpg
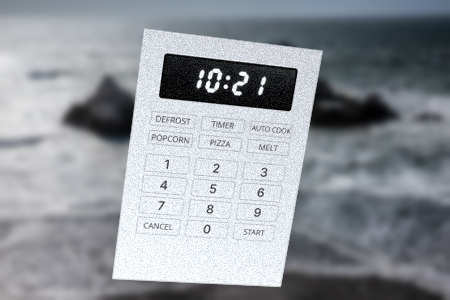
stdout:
**10:21**
